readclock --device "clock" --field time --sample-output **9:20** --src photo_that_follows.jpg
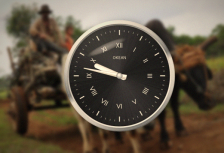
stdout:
**9:47**
